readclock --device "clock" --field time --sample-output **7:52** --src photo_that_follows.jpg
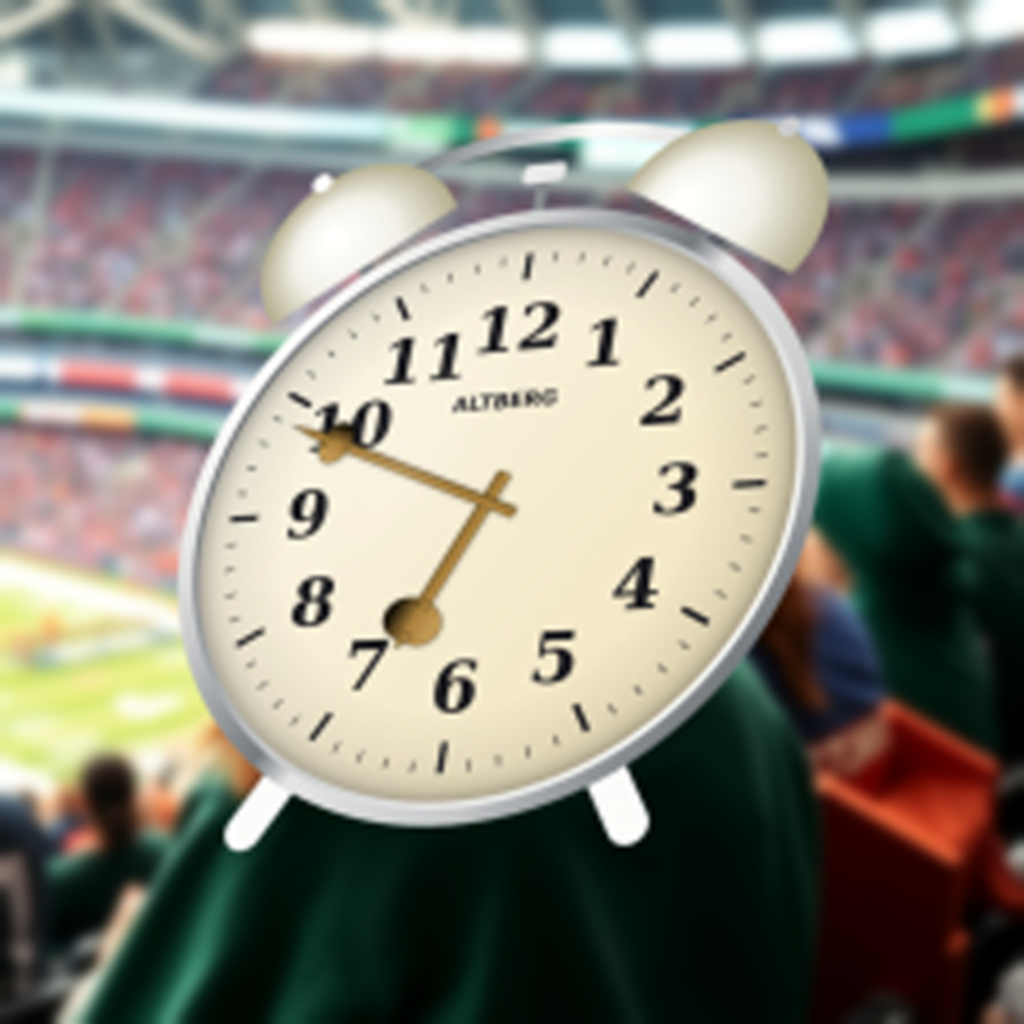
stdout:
**6:49**
